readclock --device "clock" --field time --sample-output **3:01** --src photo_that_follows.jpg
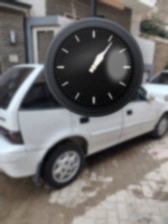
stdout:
**1:06**
